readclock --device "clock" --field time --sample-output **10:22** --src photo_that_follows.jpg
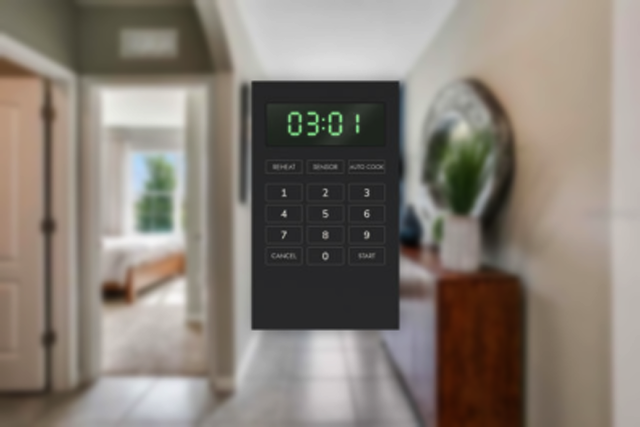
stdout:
**3:01**
